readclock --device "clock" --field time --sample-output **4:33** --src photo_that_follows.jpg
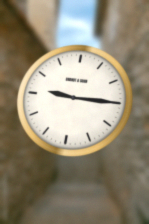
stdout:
**9:15**
